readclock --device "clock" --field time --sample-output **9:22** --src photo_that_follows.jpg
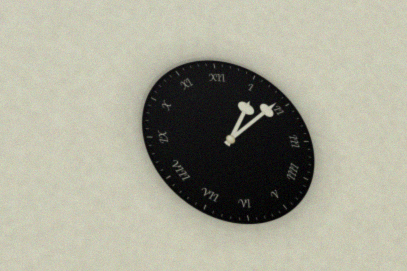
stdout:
**1:09**
